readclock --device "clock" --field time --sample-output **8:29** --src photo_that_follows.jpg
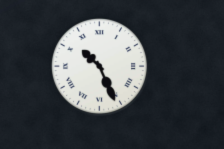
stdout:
**10:26**
